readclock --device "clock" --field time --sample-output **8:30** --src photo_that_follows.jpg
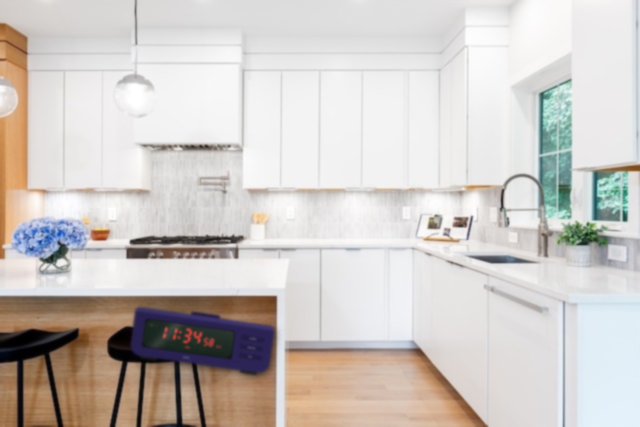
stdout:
**11:34**
